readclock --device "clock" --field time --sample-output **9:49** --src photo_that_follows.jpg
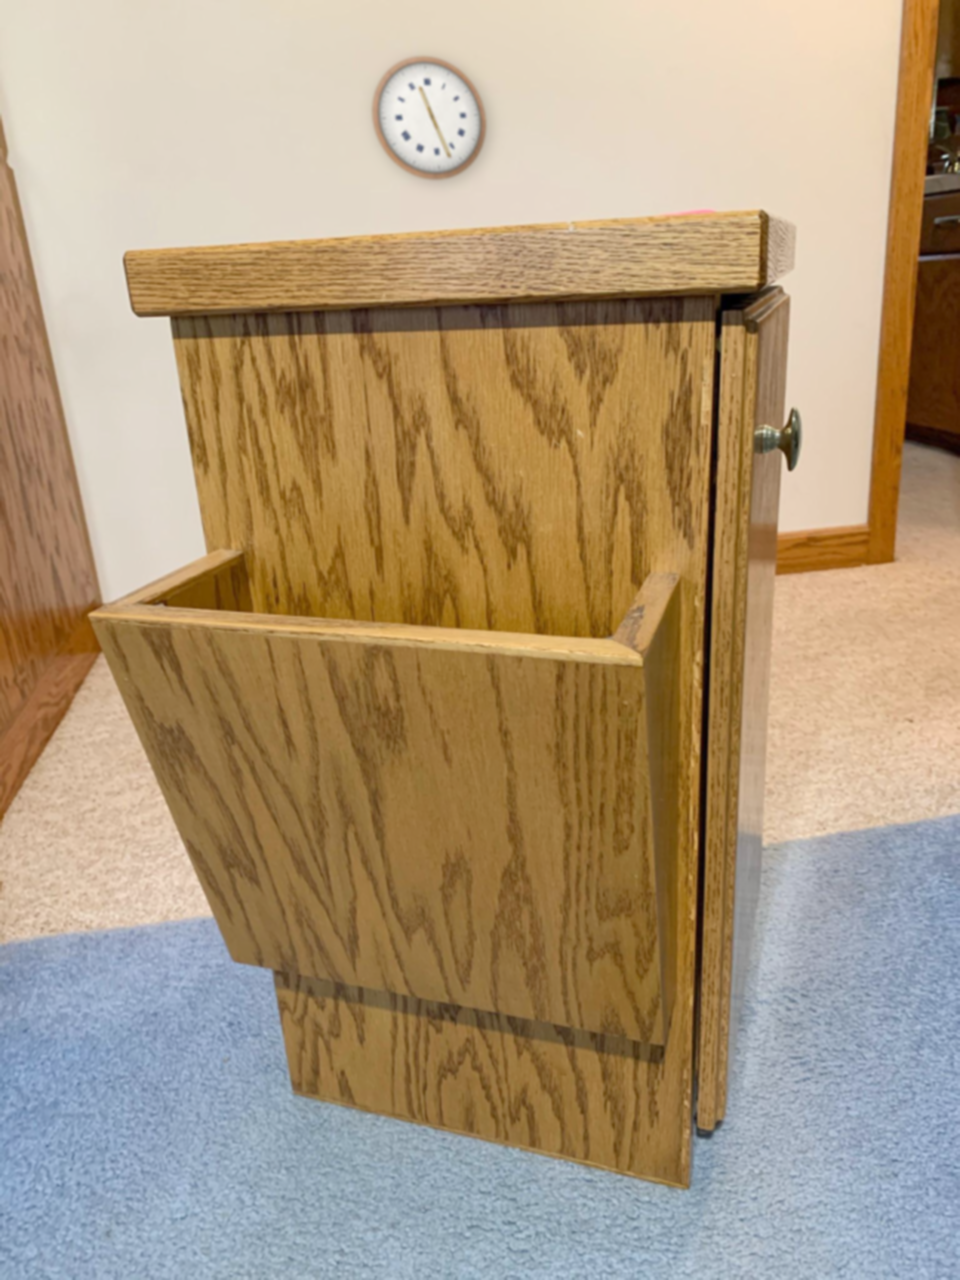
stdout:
**11:27**
